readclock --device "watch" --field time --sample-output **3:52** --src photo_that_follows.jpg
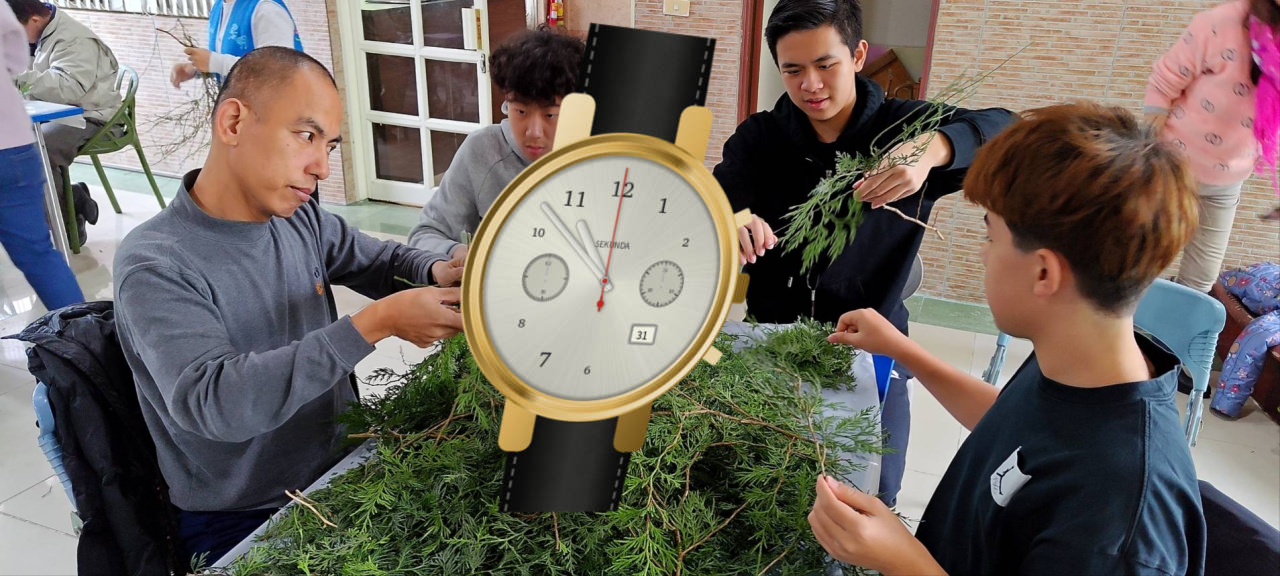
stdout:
**10:52**
